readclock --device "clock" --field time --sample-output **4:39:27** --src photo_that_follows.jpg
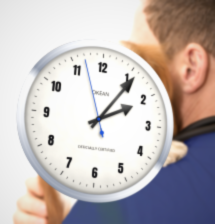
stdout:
**2:05:57**
